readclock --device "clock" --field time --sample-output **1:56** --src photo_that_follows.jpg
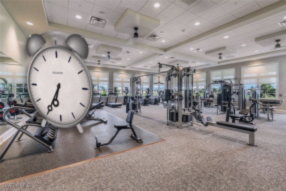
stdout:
**6:35**
